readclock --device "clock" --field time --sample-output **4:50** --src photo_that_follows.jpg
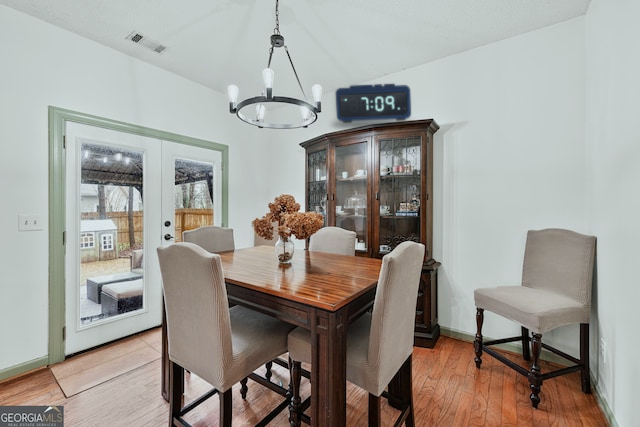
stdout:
**7:09**
